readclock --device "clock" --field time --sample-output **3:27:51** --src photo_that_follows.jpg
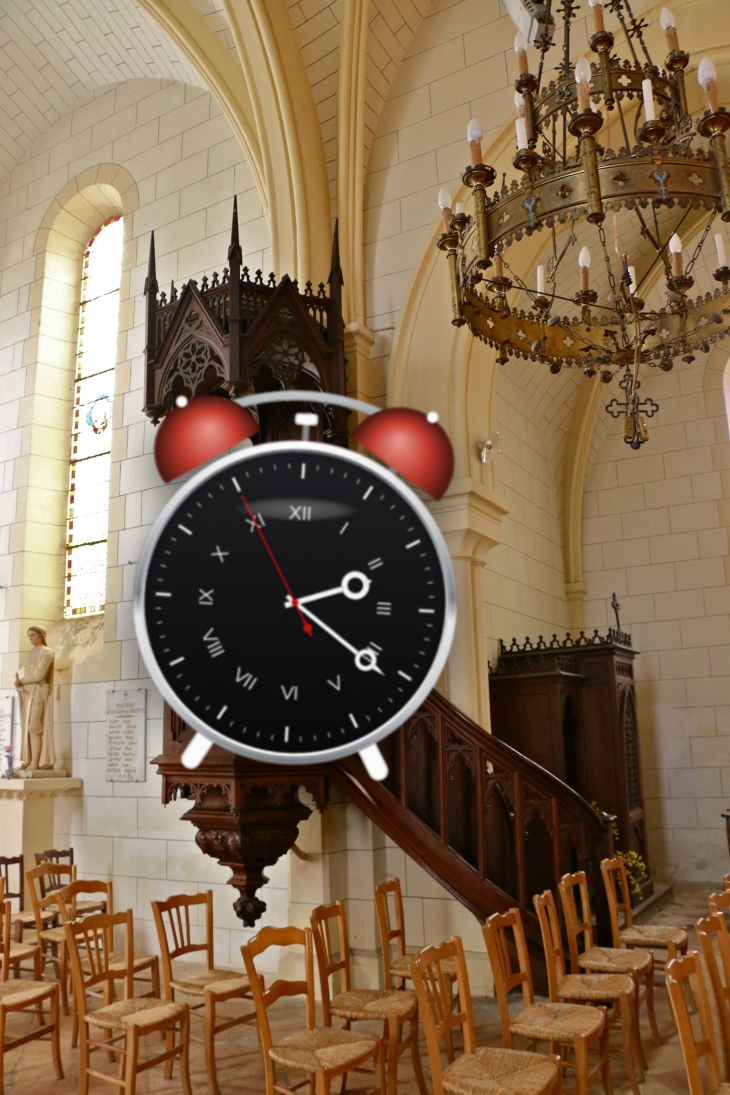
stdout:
**2:20:55**
